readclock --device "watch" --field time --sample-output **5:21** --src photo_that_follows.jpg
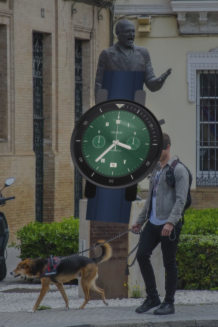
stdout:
**3:37**
